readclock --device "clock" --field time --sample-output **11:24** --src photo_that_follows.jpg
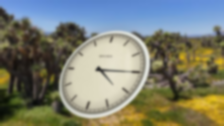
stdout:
**4:15**
